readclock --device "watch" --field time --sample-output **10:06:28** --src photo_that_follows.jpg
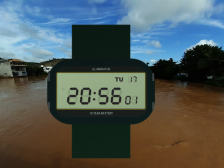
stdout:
**20:56:01**
